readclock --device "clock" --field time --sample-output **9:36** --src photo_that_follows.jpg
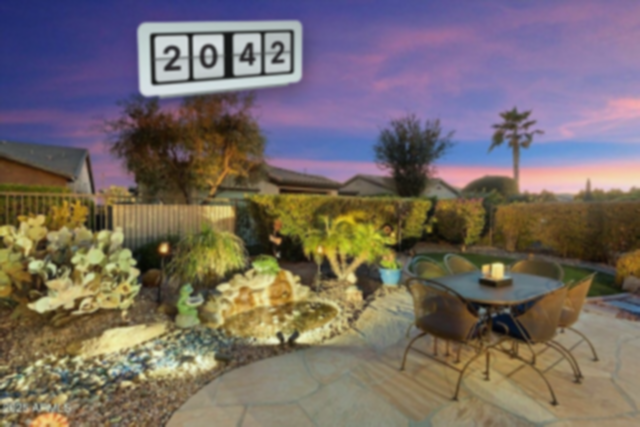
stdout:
**20:42**
